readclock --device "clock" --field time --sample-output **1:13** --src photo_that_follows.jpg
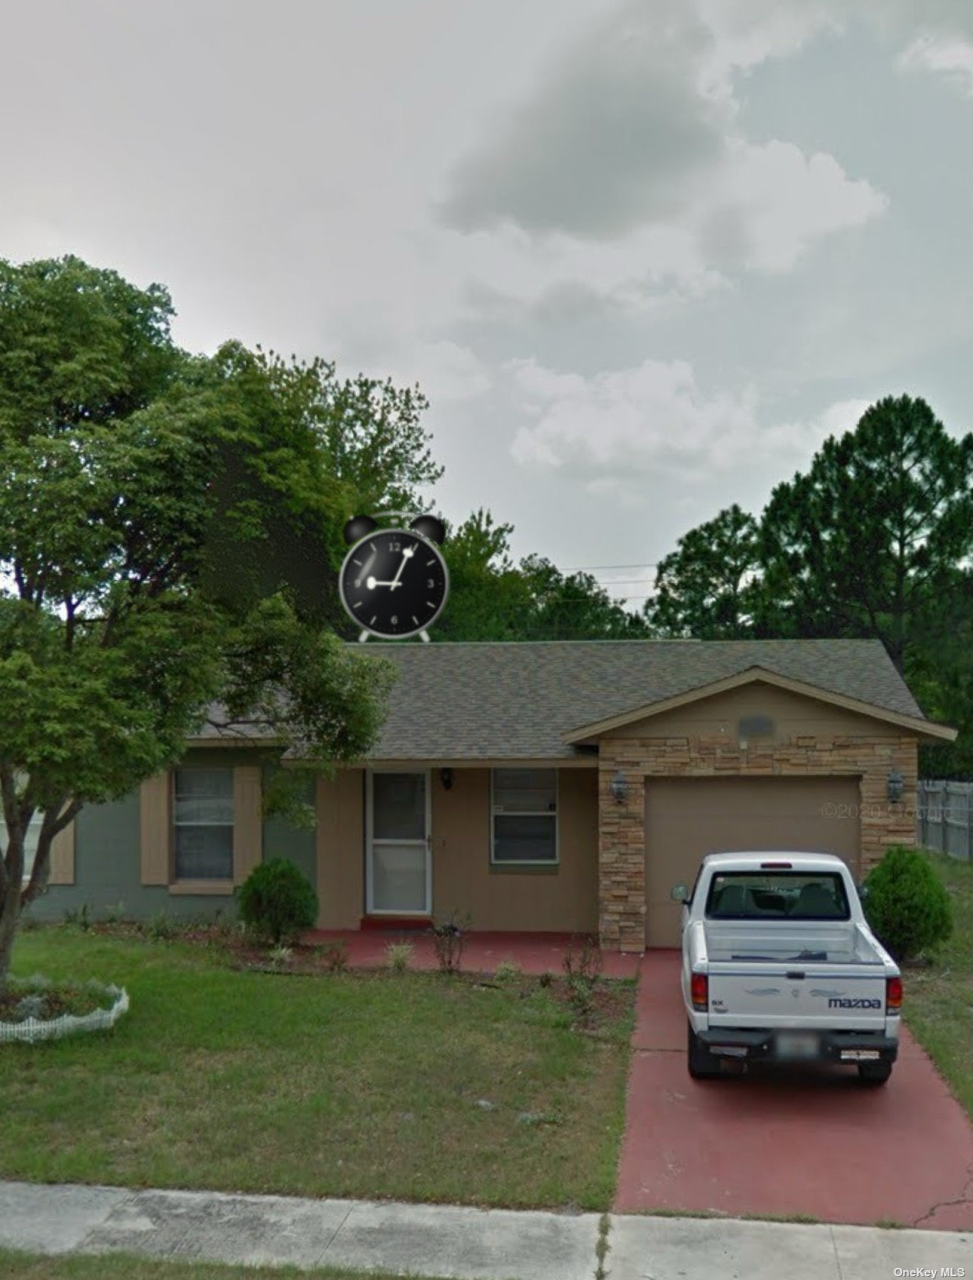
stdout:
**9:04**
